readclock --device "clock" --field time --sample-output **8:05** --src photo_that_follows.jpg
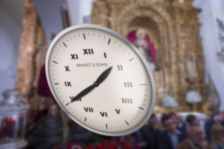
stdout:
**1:40**
